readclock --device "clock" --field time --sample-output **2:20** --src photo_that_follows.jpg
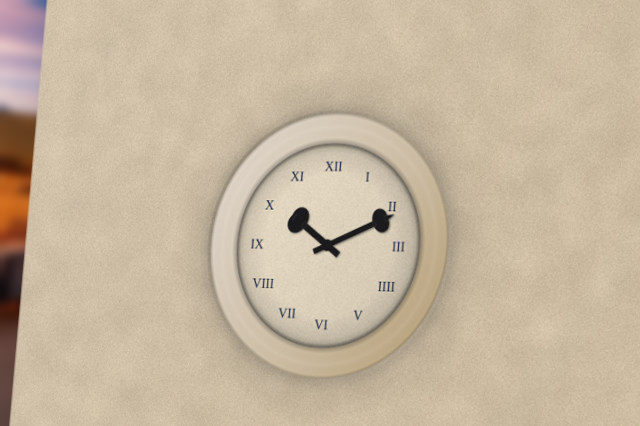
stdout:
**10:11**
